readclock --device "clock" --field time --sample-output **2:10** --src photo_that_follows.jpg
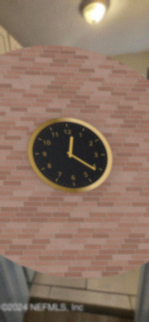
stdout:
**12:21**
